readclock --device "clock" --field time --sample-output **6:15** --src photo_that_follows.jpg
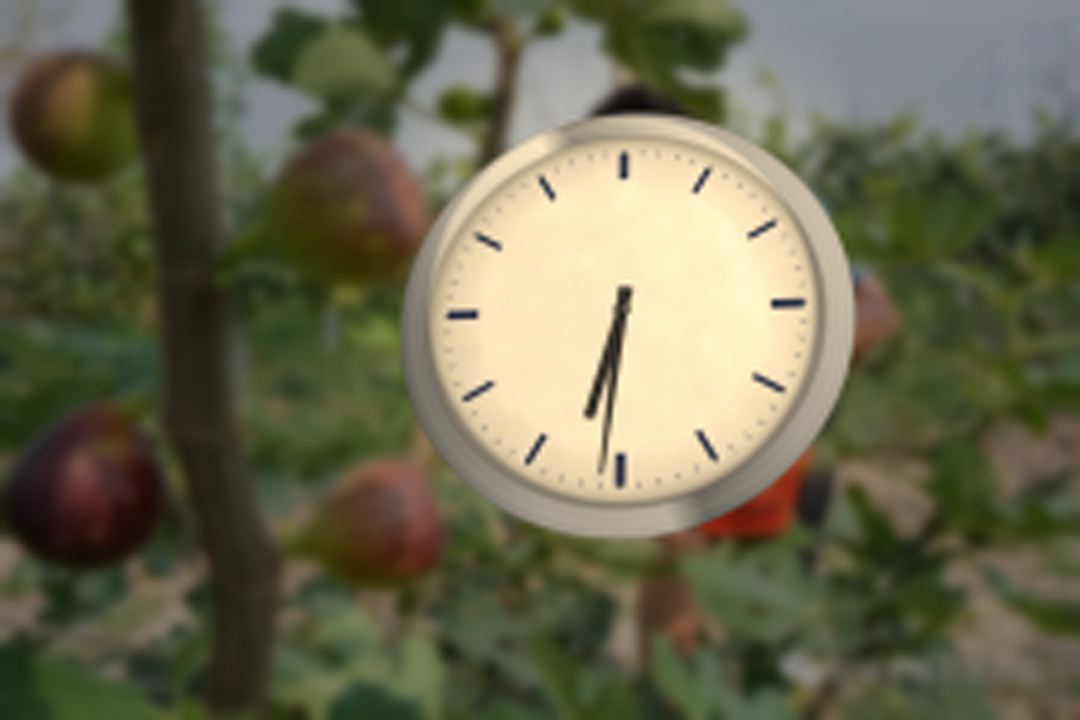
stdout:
**6:31**
